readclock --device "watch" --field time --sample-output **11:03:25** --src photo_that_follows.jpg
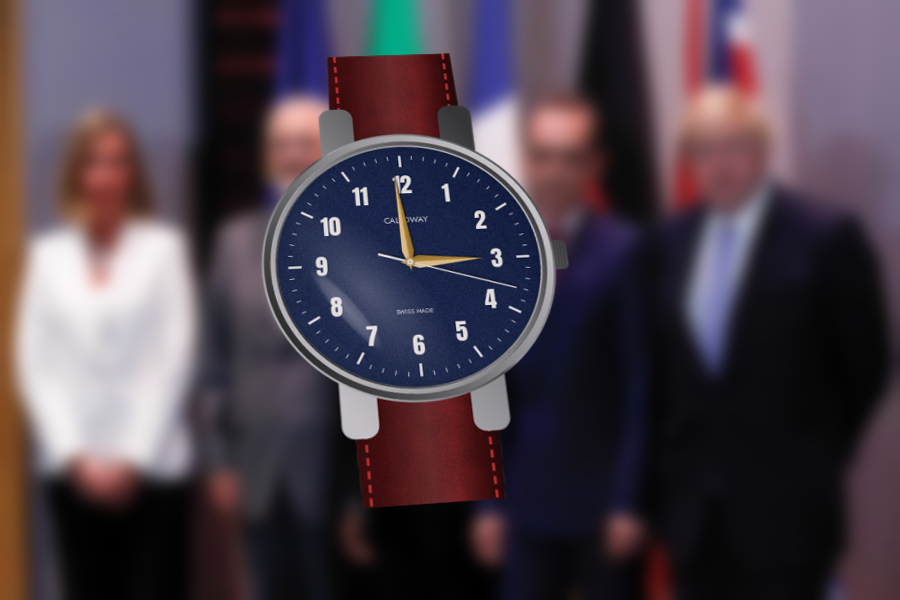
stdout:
**2:59:18**
